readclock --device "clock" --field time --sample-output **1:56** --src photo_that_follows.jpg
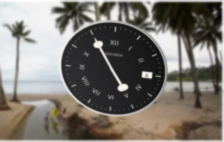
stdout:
**4:55**
